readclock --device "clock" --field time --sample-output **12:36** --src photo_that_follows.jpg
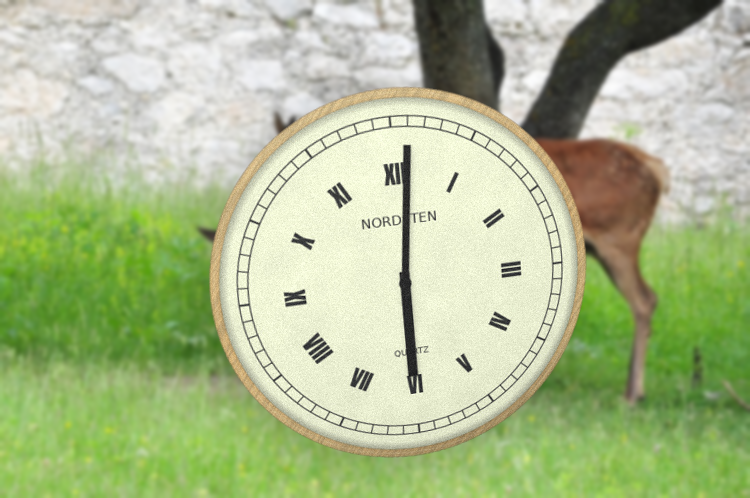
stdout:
**6:01**
